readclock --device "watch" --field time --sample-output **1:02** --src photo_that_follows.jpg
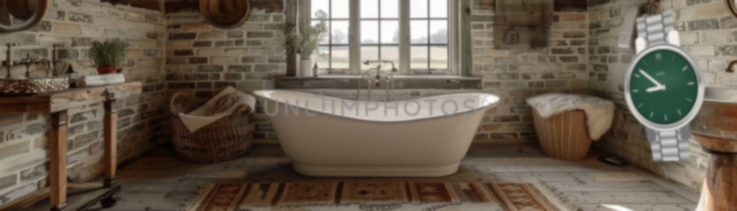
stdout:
**8:52**
